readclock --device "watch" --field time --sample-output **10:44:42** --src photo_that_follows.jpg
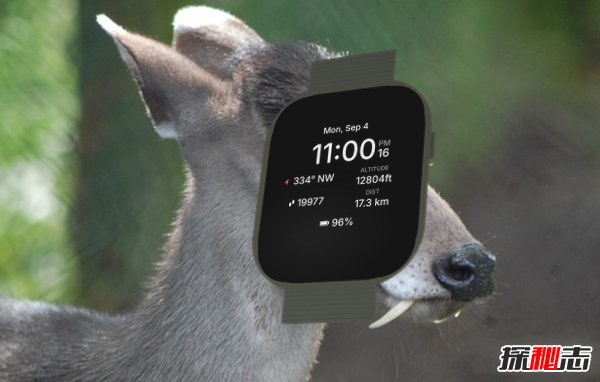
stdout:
**11:00:16**
